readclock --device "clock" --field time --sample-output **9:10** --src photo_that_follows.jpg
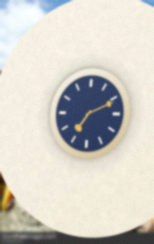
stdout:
**7:11**
